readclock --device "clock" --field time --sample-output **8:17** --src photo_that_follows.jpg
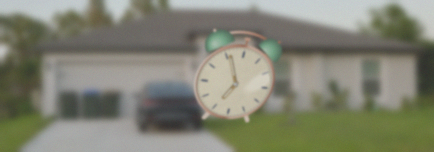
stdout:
**6:56**
